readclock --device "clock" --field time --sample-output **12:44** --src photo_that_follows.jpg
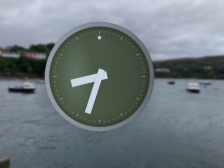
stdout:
**8:33**
